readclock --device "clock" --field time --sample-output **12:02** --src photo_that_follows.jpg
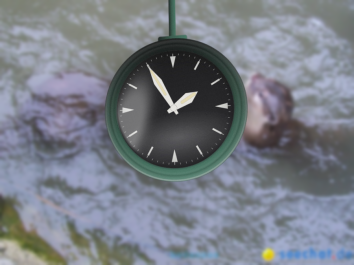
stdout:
**1:55**
